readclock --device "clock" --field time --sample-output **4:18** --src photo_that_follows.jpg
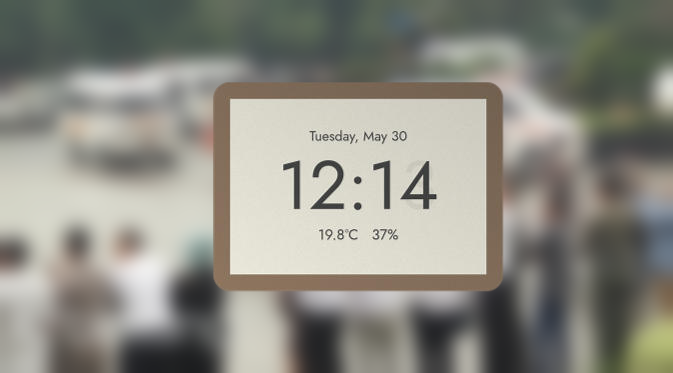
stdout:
**12:14**
